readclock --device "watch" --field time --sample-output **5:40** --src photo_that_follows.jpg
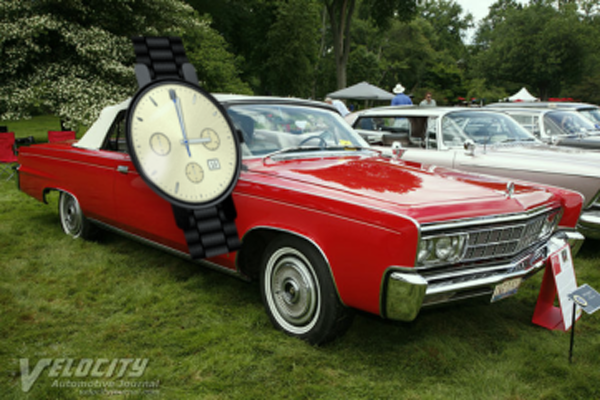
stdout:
**3:01**
